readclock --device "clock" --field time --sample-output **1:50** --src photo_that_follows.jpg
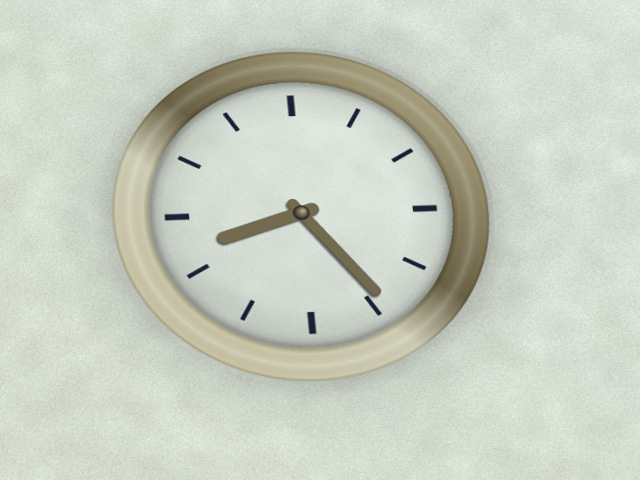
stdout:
**8:24**
